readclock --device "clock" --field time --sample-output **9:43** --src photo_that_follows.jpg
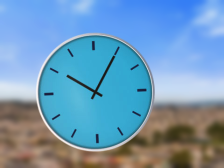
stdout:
**10:05**
